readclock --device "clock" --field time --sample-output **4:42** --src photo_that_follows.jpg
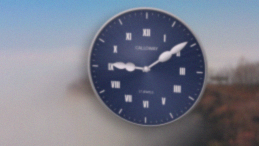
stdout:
**9:09**
